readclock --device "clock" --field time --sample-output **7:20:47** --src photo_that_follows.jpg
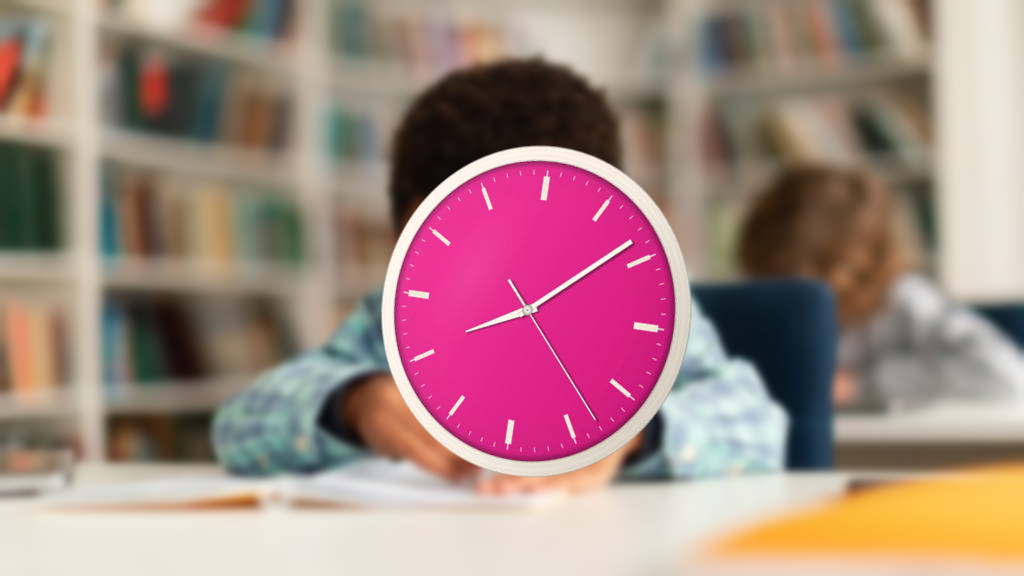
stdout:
**8:08:23**
